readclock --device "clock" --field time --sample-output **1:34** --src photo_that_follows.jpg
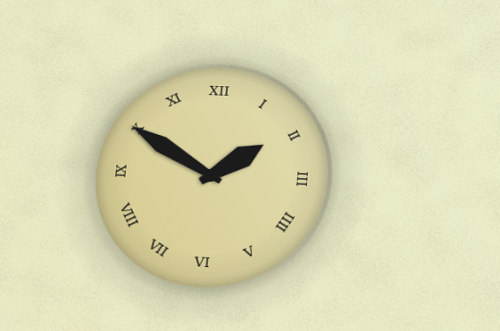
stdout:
**1:50**
